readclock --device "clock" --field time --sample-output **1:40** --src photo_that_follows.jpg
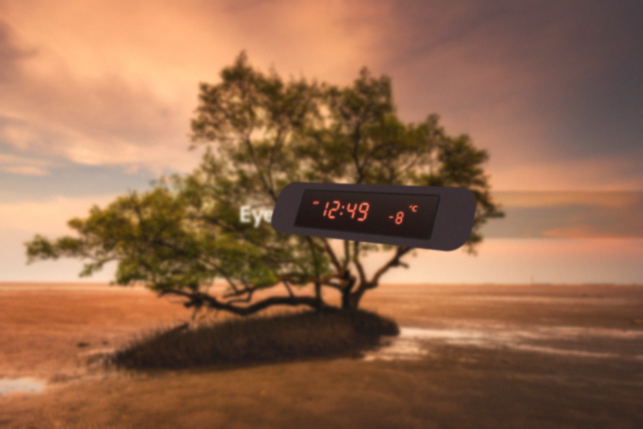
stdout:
**12:49**
